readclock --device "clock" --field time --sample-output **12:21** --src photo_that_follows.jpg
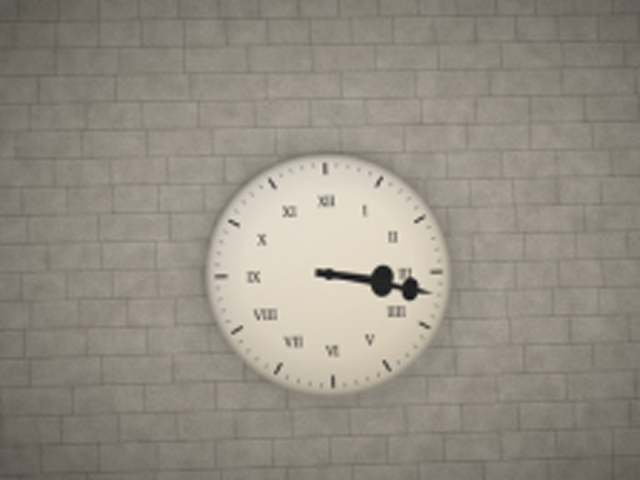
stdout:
**3:17**
